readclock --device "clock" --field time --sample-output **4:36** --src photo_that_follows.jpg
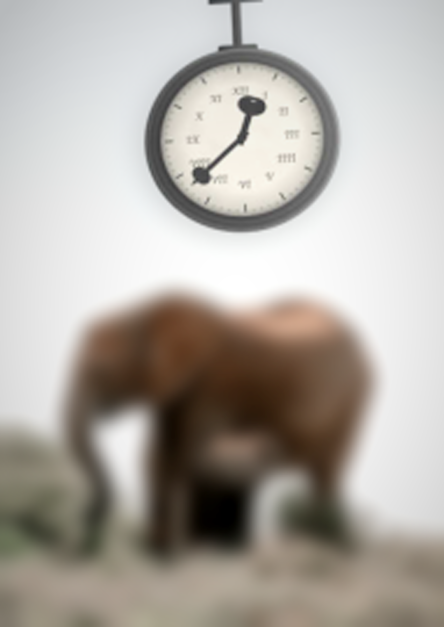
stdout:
**12:38**
